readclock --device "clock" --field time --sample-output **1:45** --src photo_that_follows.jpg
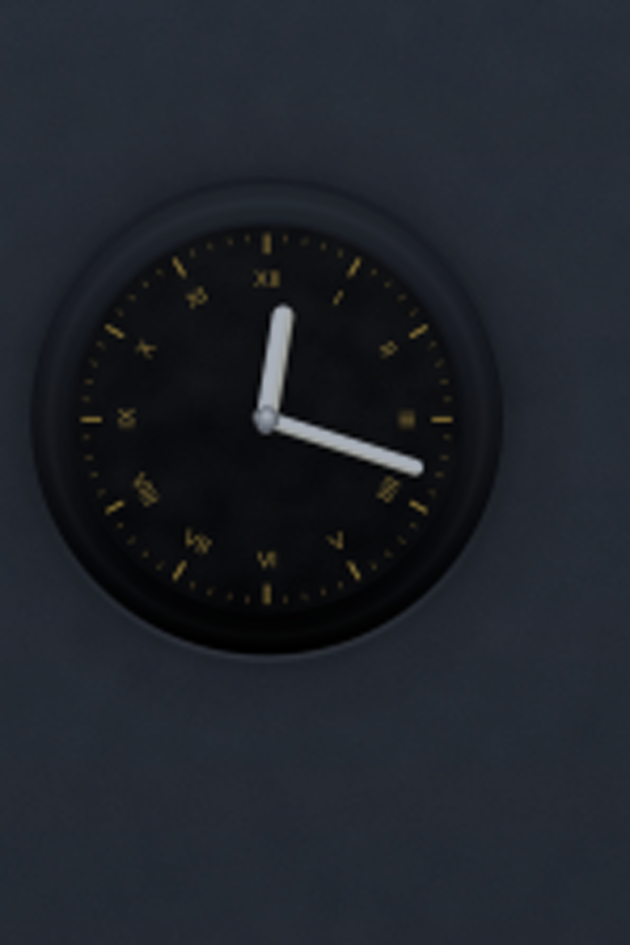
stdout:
**12:18**
